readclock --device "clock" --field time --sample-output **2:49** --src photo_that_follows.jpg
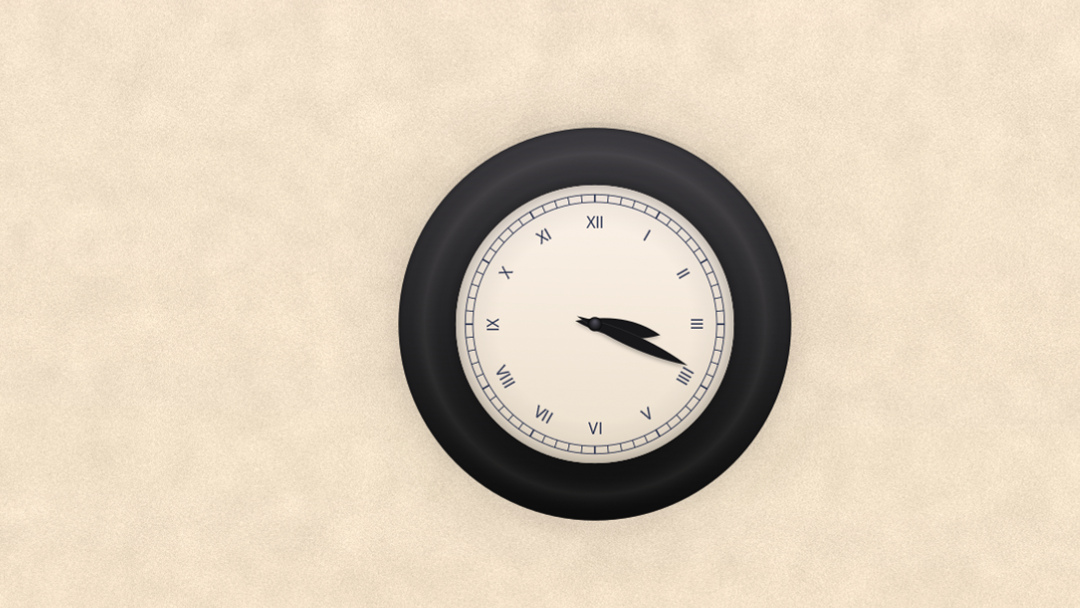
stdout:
**3:19**
